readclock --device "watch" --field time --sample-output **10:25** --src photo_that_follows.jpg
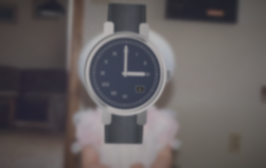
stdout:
**3:00**
